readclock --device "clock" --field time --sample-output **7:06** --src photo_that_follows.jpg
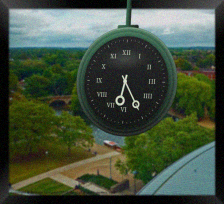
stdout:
**6:25**
